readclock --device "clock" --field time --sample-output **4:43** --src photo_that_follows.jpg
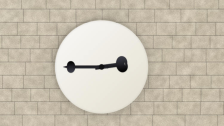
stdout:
**2:45**
